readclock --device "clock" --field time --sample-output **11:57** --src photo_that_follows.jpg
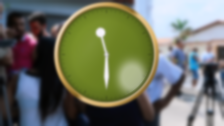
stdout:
**11:30**
